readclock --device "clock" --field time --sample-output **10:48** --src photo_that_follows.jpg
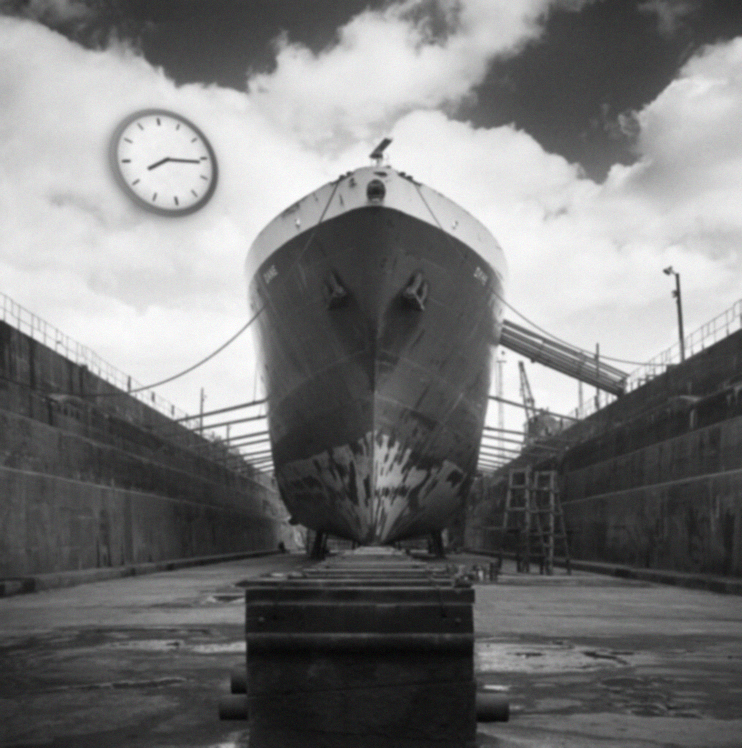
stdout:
**8:16**
